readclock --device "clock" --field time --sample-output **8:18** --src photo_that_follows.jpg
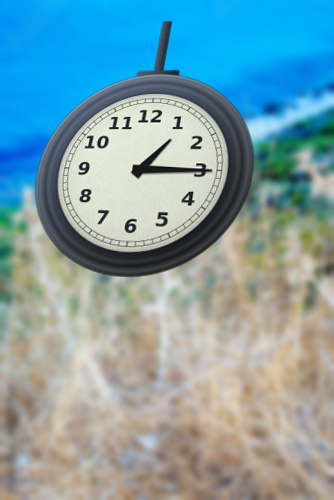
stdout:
**1:15**
